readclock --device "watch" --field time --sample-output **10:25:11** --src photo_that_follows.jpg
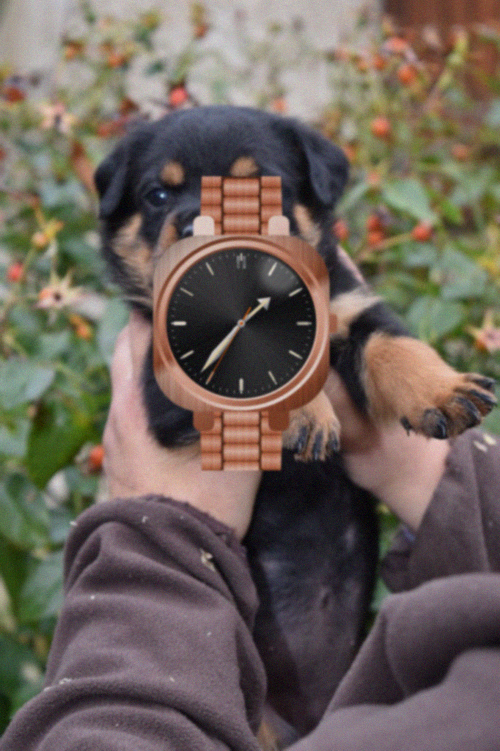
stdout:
**1:36:35**
